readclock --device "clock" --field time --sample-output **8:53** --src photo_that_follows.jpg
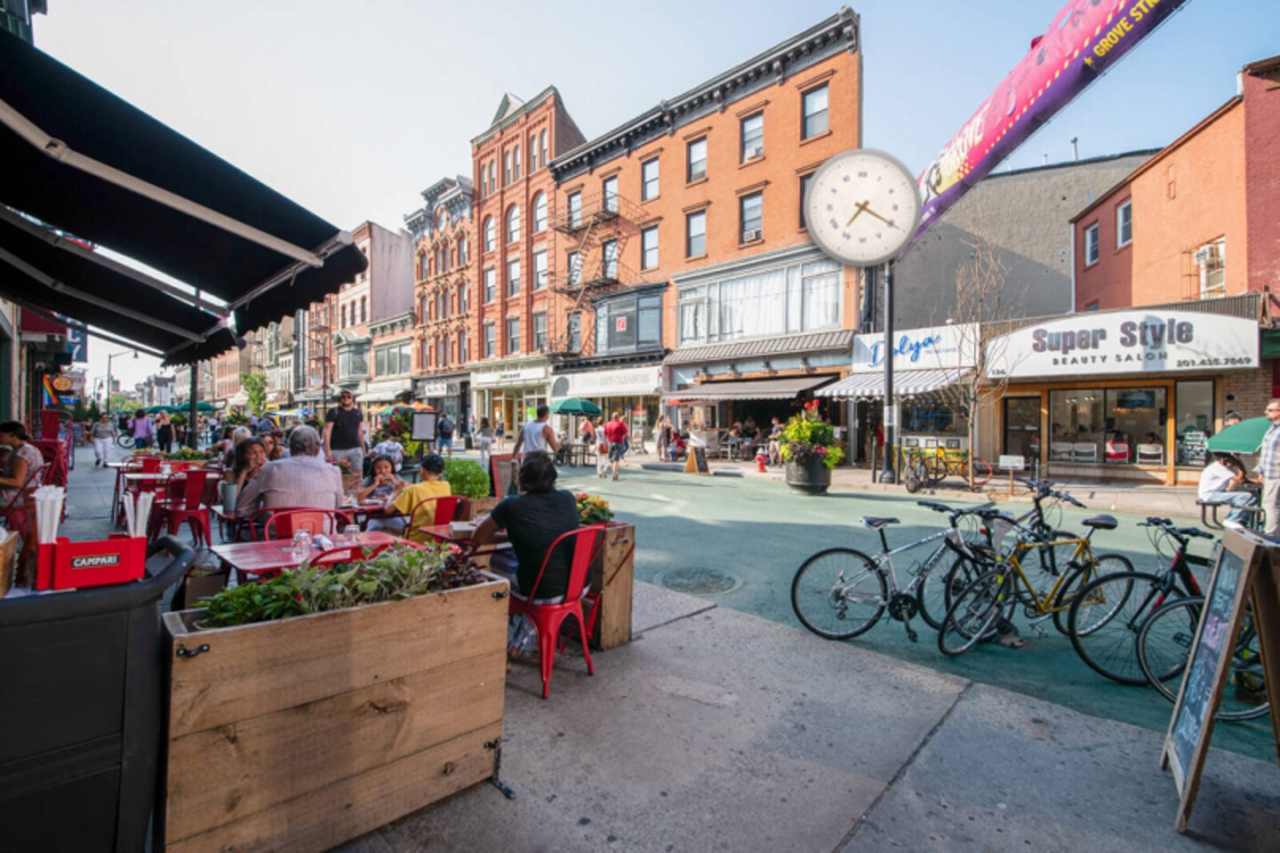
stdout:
**7:20**
